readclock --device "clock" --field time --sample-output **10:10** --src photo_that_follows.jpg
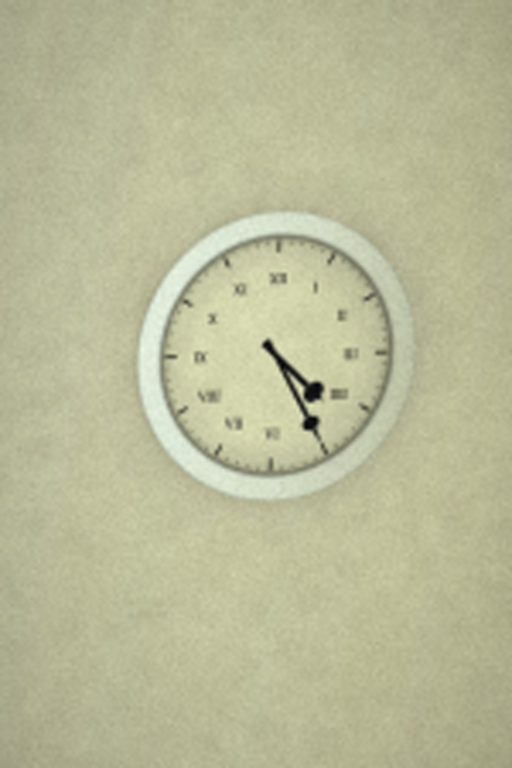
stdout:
**4:25**
